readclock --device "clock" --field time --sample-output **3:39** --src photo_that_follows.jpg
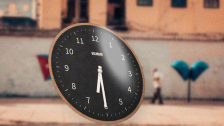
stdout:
**6:30**
